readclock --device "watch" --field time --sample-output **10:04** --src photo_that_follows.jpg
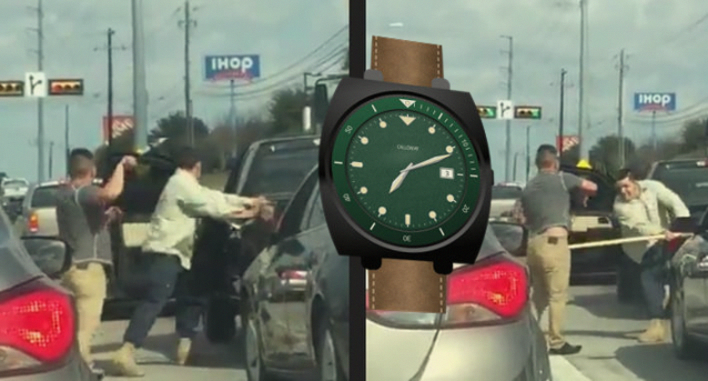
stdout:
**7:11**
